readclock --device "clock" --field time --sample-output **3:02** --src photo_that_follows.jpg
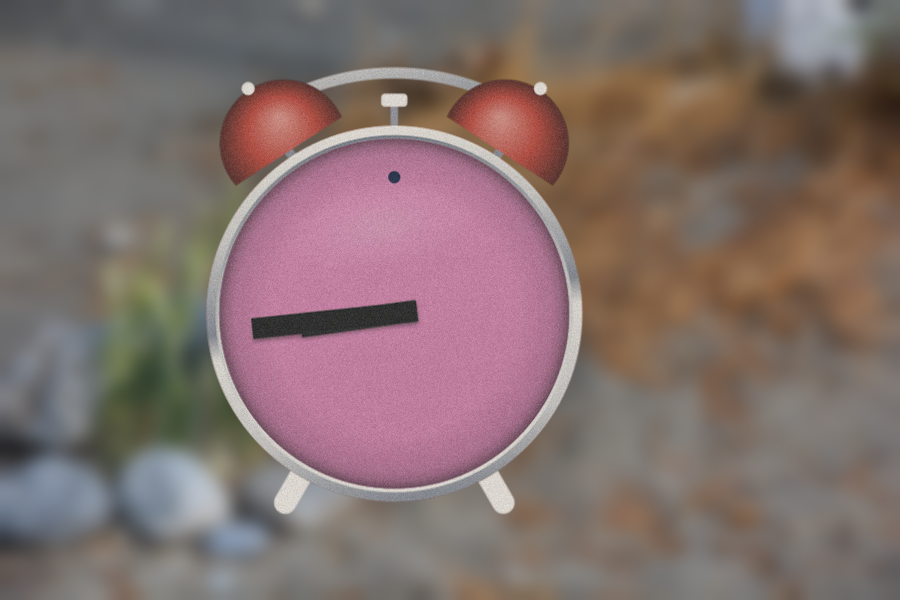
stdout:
**8:44**
